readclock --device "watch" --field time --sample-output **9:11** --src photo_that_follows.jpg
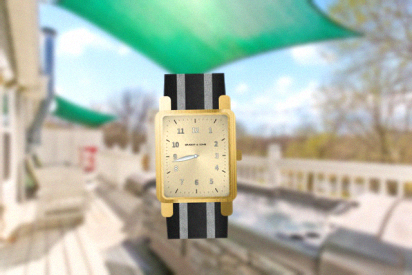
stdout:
**8:43**
